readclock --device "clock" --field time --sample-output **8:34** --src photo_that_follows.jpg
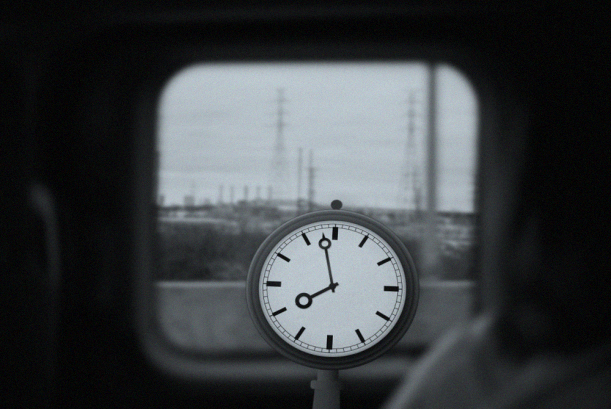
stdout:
**7:58**
